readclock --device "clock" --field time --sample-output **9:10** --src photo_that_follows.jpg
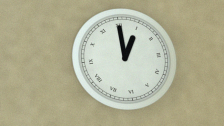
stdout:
**1:00**
